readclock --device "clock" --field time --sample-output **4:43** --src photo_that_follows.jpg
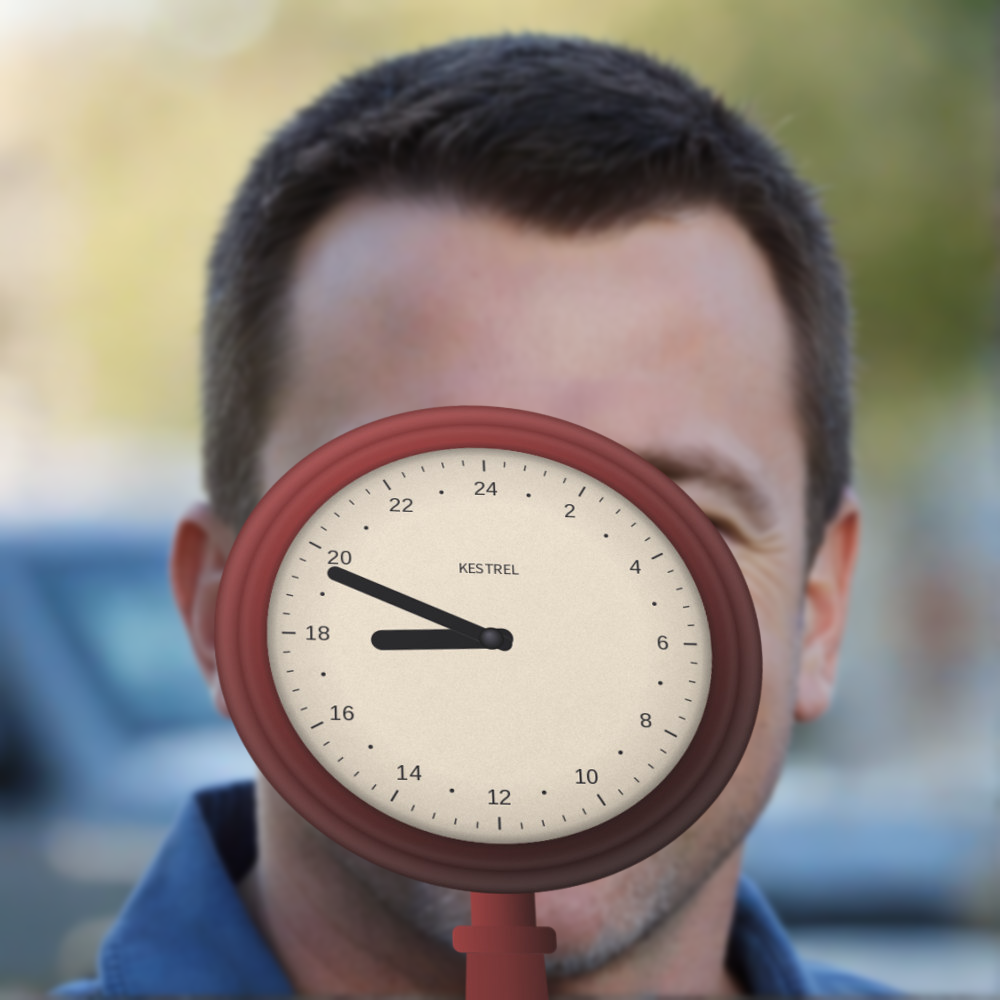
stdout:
**17:49**
